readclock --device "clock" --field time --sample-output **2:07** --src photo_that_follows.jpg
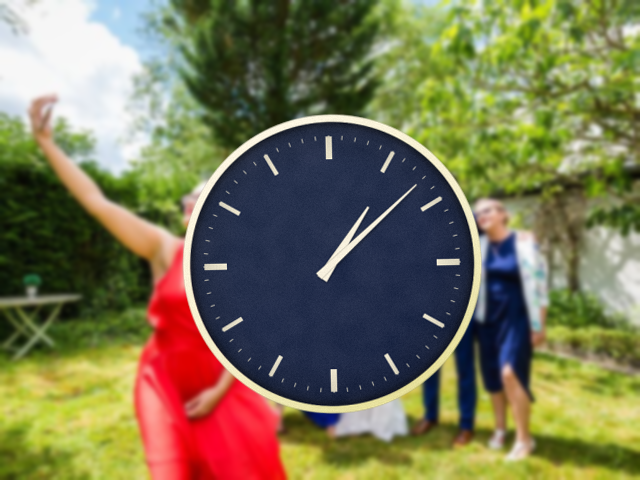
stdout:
**1:08**
